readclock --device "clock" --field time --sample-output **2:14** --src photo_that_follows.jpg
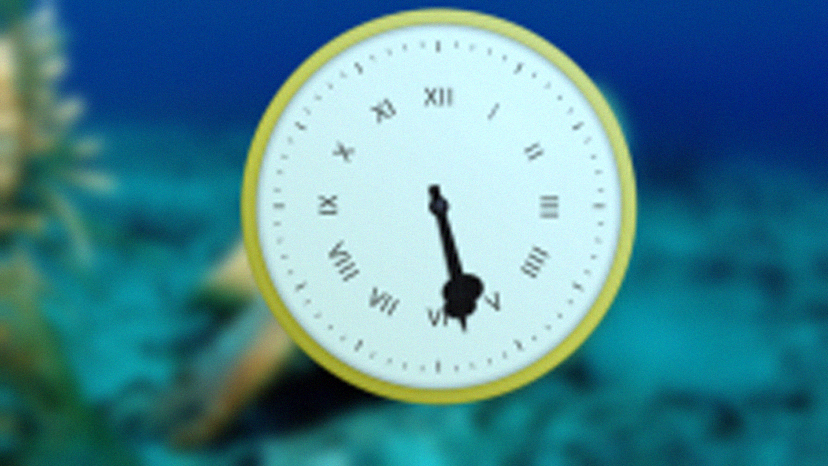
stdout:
**5:28**
